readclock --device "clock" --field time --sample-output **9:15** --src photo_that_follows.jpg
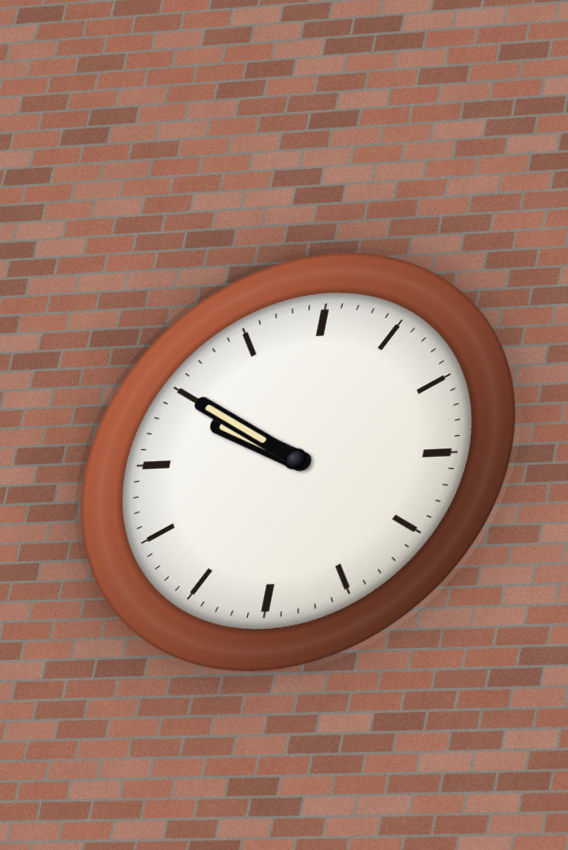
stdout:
**9:50**
